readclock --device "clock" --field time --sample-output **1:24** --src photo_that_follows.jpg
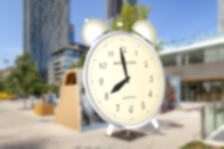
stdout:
**7:59**
